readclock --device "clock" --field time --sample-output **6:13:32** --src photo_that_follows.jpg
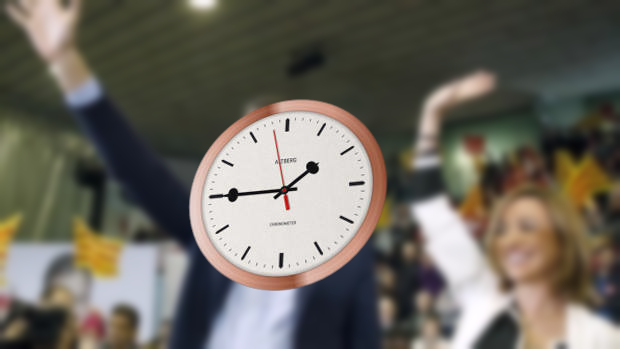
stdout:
**1:44:58**
